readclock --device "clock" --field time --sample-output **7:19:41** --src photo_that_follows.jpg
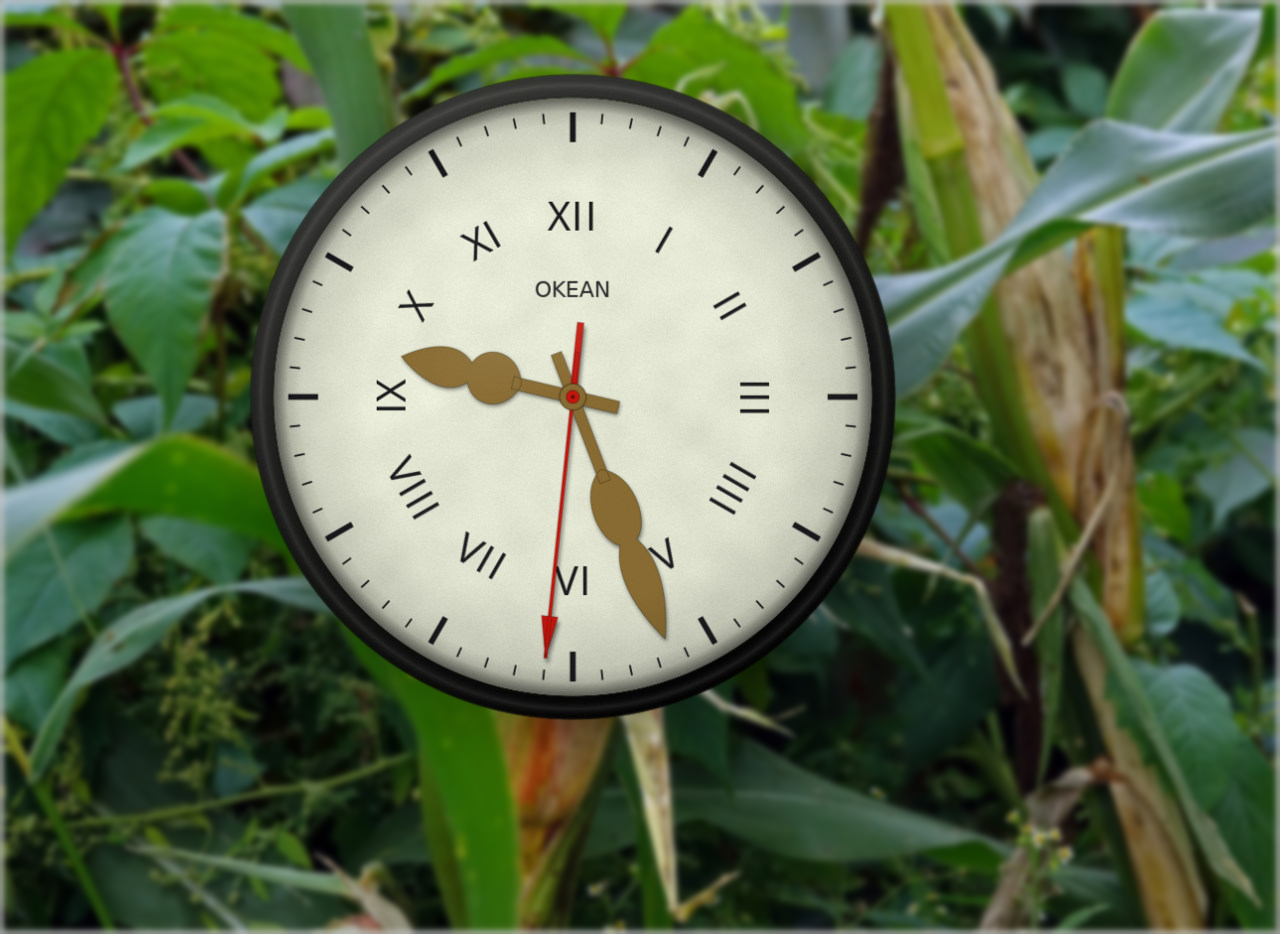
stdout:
**9:26:31**
